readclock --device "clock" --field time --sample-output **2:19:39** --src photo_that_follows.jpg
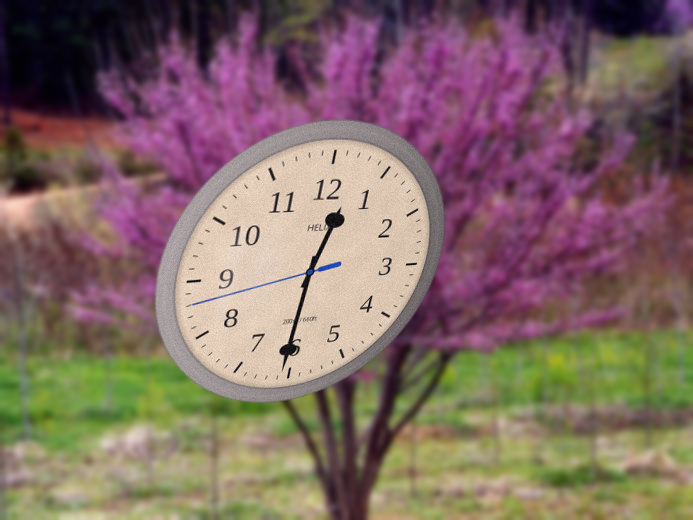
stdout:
**12:30:43**
